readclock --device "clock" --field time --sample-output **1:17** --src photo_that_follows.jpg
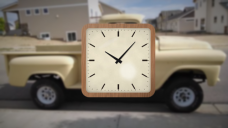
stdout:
**10:07**
